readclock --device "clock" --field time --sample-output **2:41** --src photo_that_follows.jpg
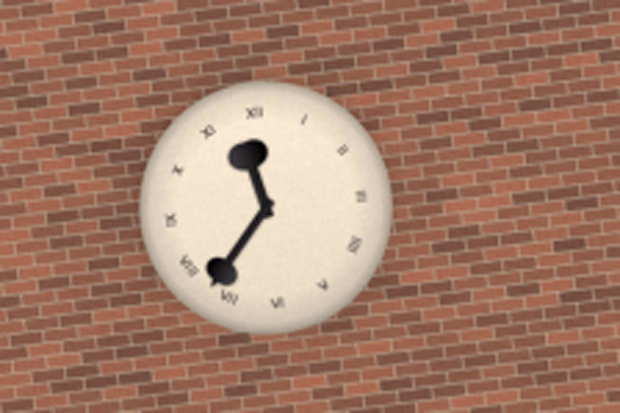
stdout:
**11:37**
